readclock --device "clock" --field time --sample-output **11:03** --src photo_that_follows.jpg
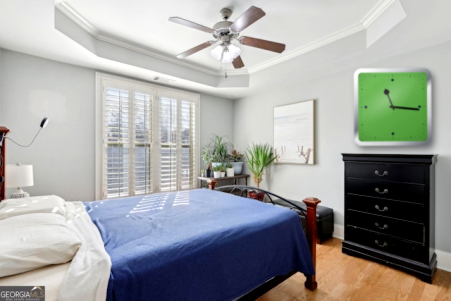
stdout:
**11:16**
